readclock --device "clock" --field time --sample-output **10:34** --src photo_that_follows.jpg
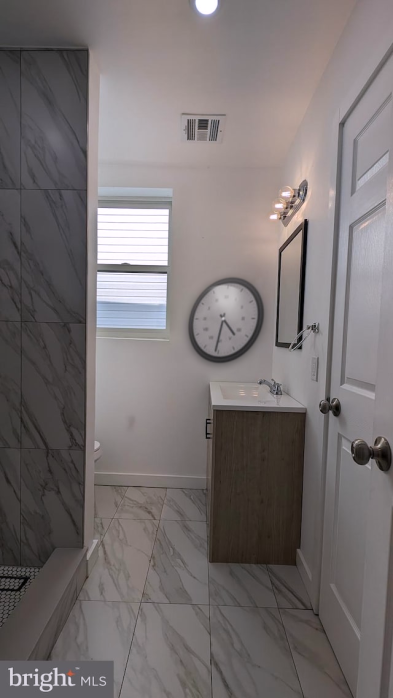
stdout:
**4:31**
